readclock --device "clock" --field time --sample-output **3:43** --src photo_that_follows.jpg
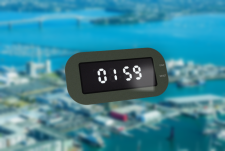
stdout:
**1:59**
